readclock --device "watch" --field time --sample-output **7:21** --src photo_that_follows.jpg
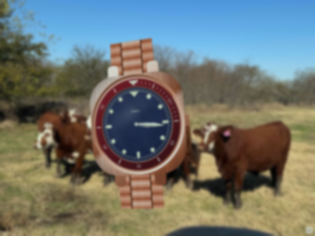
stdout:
**3:16**
